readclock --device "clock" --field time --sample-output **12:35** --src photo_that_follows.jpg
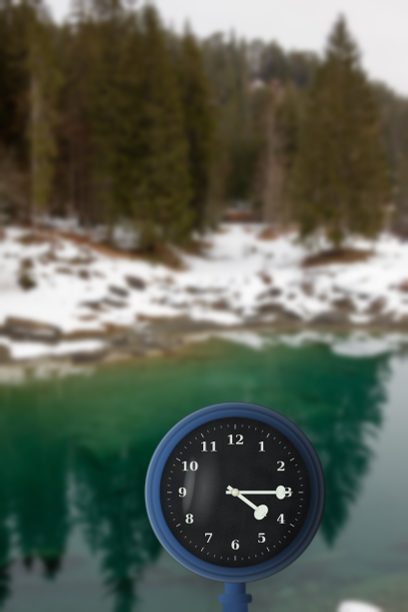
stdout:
**4:15**
